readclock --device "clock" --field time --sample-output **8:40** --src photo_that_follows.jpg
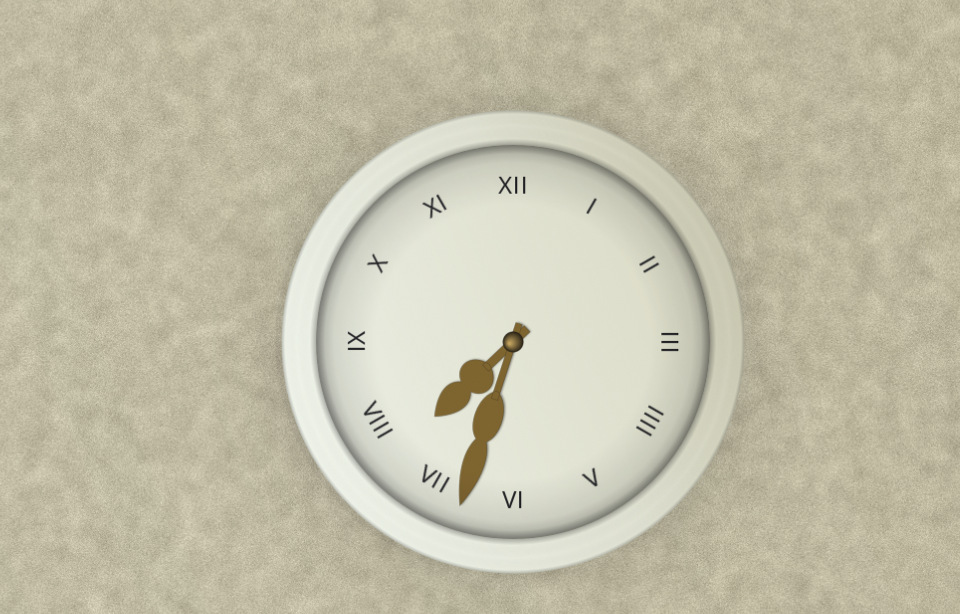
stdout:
**7:33**
